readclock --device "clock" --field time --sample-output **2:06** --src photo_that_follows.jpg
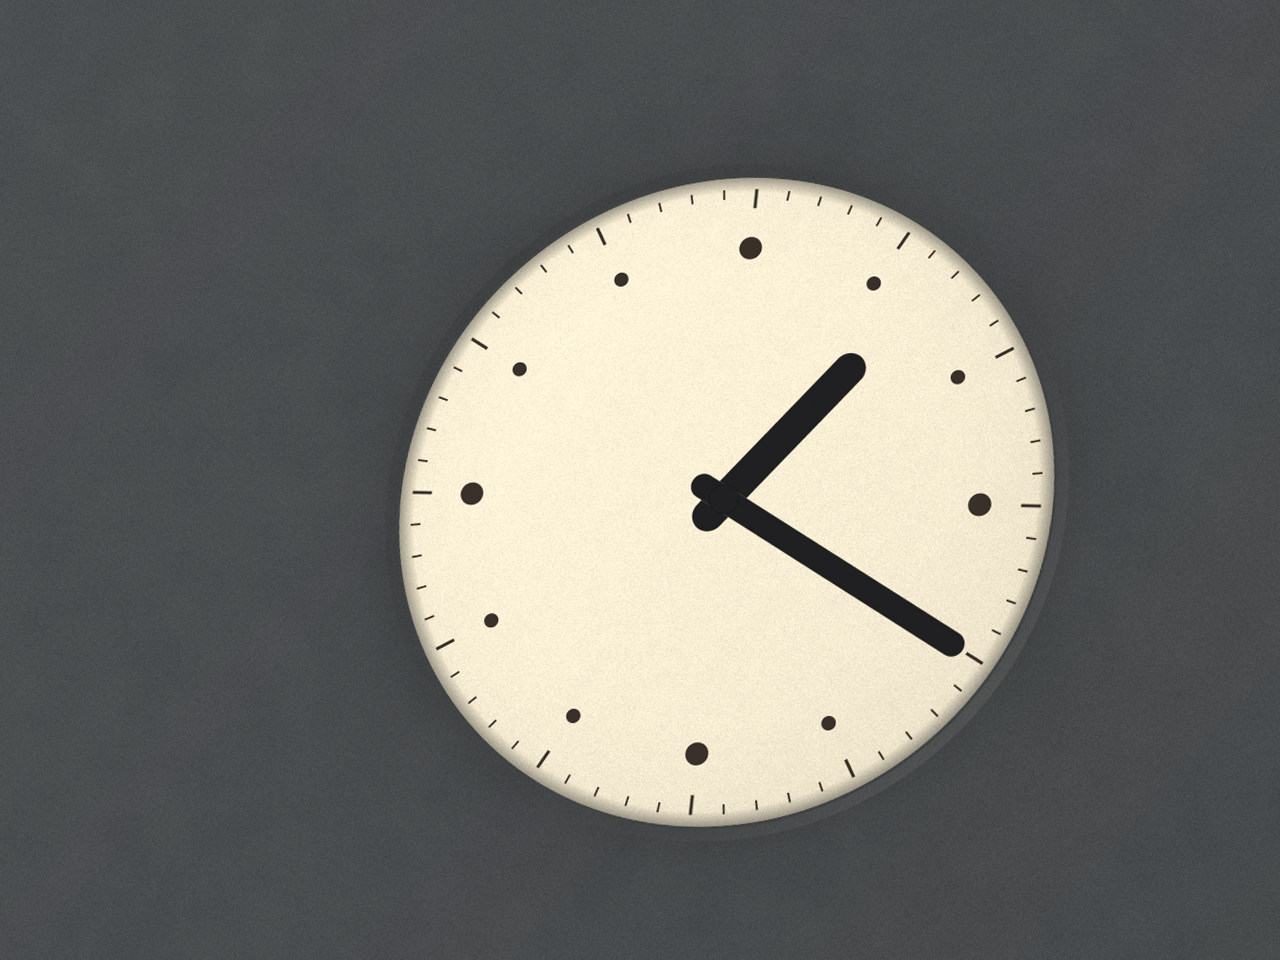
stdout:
**1:20**
